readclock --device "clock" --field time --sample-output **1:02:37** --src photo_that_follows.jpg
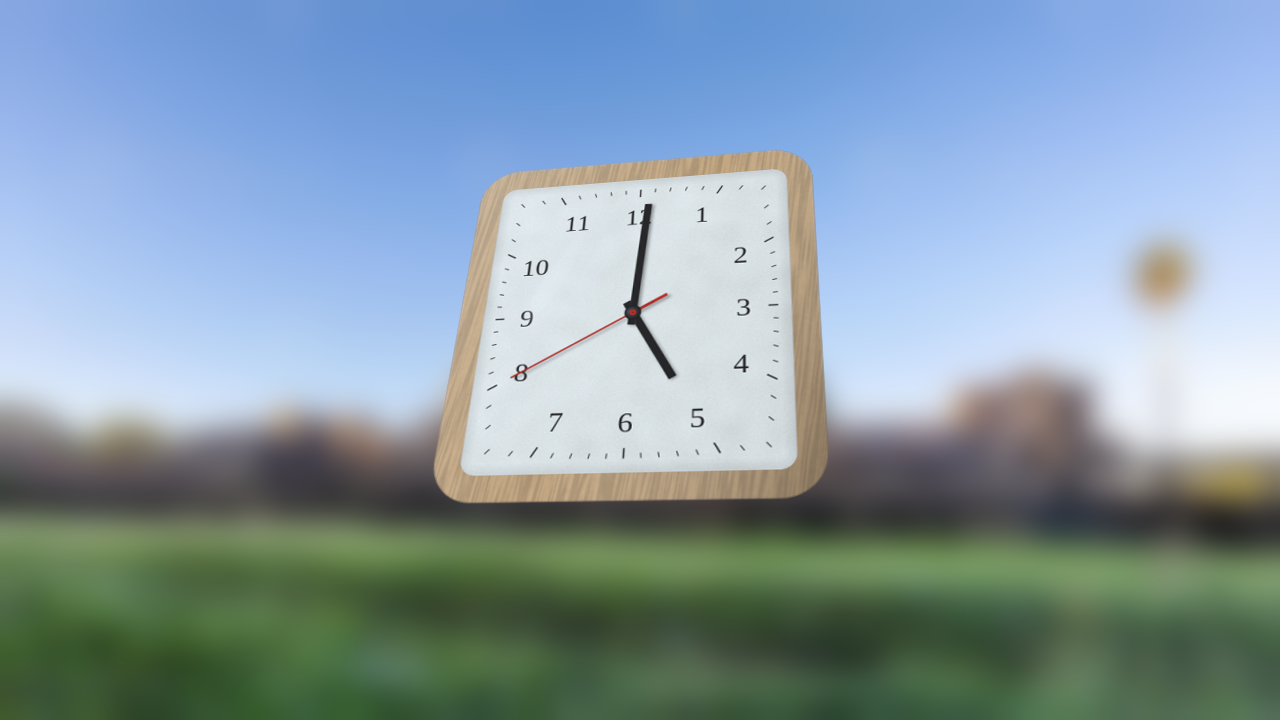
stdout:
**5:00:40**
